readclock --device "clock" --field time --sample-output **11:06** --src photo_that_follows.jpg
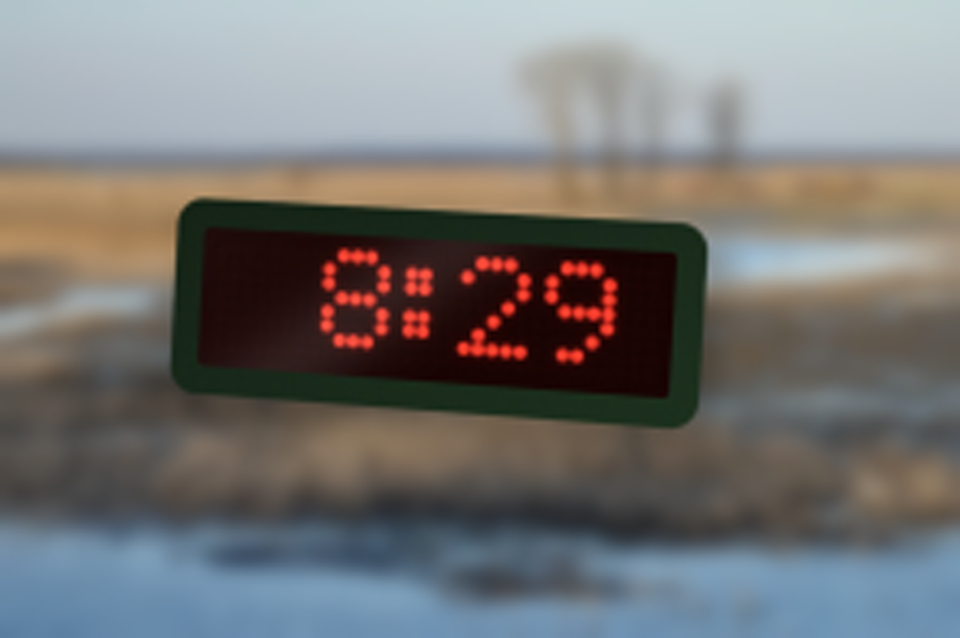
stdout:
**8:29**
